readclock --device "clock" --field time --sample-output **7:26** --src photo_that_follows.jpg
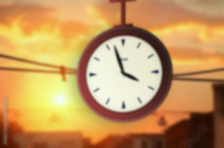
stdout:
**3:57**
